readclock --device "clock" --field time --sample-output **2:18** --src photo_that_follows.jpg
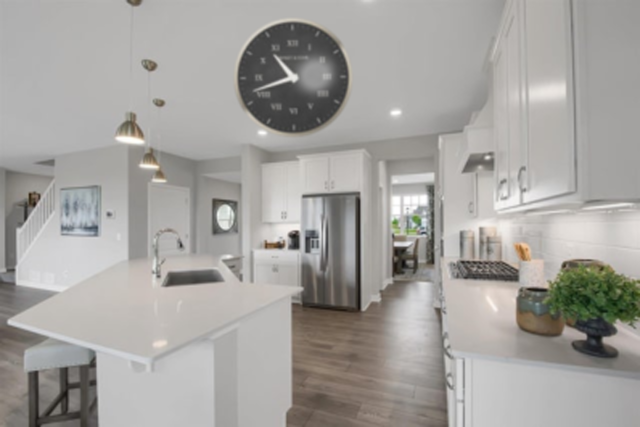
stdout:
**10:42**
